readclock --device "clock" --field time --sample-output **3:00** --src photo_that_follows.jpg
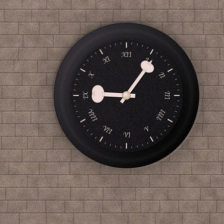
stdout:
**9:06**
